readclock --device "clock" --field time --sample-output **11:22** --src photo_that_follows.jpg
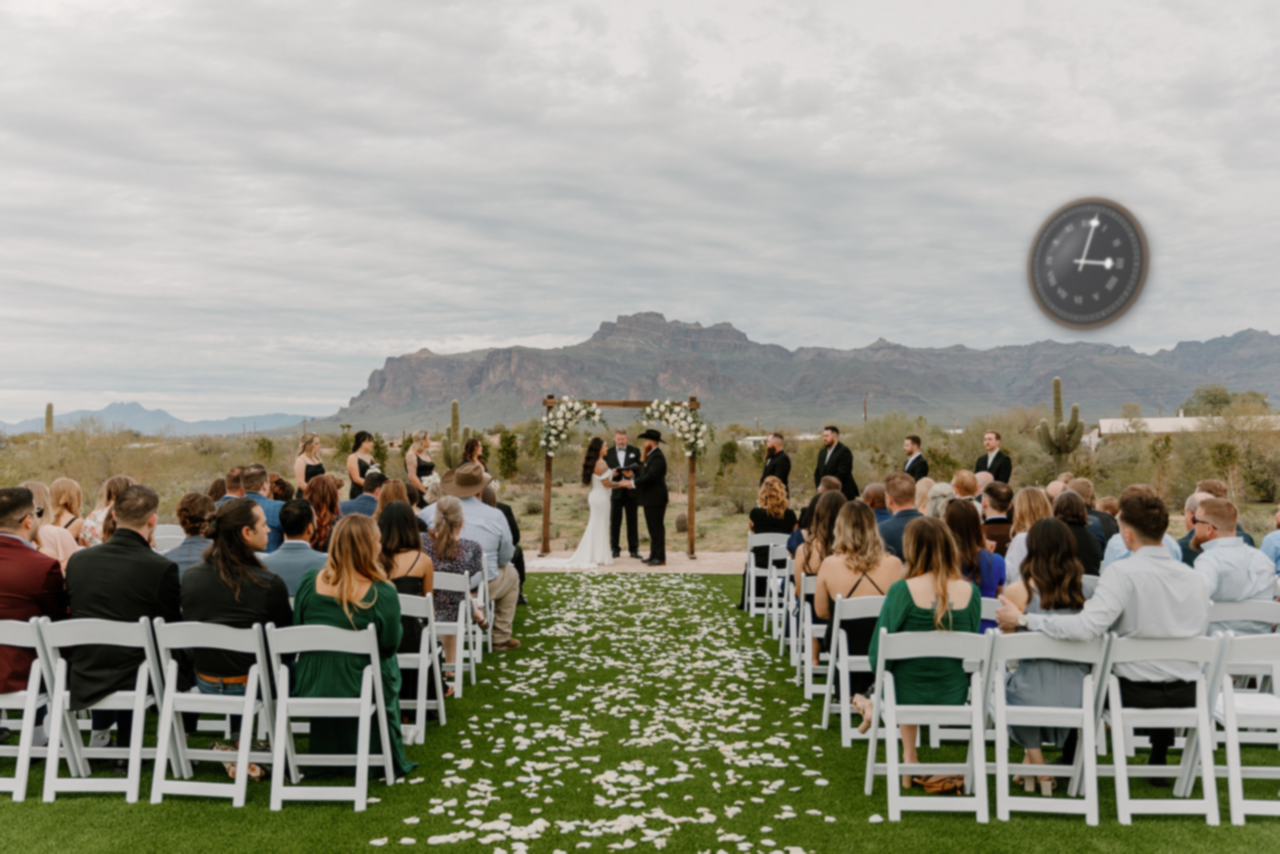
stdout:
**3:02**
